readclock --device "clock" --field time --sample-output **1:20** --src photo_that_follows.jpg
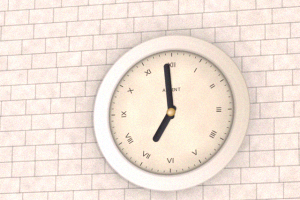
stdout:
**6:59**
